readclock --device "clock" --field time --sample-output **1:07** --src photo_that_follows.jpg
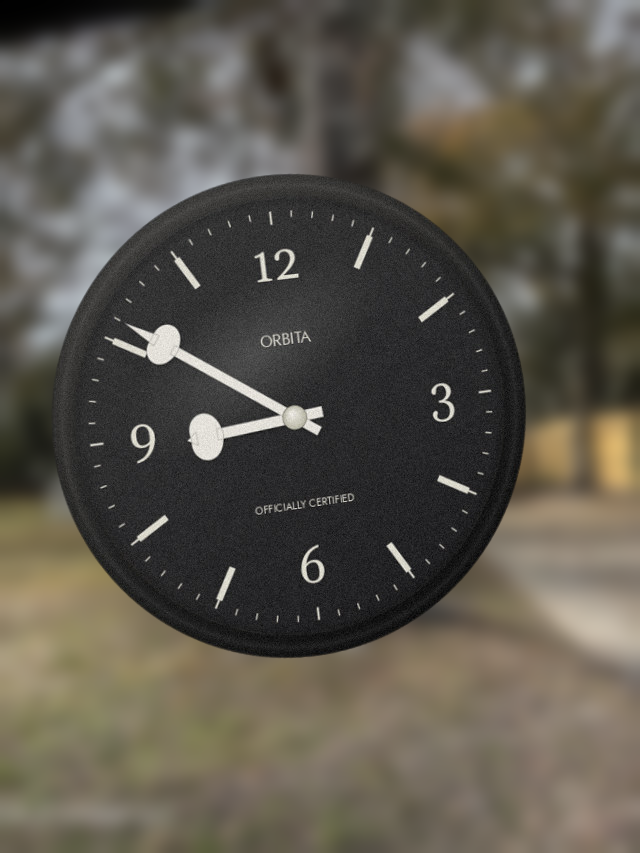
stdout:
**8:51**
